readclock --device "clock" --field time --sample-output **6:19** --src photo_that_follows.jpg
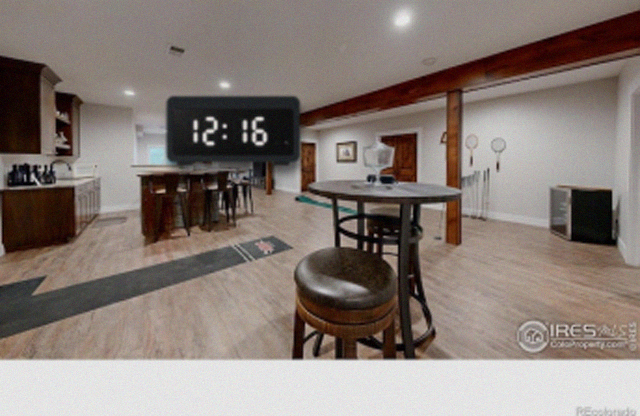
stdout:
**12:16**
